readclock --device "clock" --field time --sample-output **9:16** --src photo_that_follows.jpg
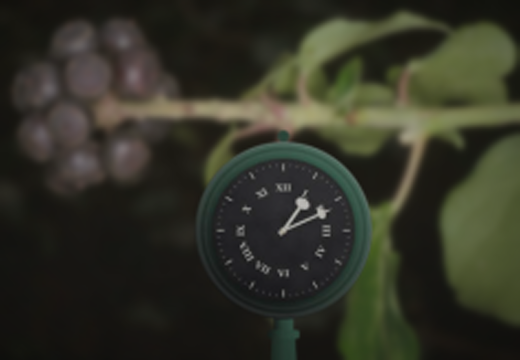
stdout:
**1:11**
